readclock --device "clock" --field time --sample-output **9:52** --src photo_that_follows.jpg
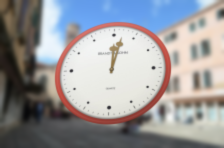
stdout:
**12:02**
